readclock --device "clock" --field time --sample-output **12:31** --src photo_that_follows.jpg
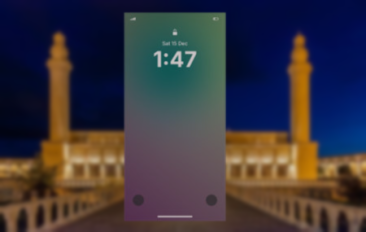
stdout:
**1:47**
